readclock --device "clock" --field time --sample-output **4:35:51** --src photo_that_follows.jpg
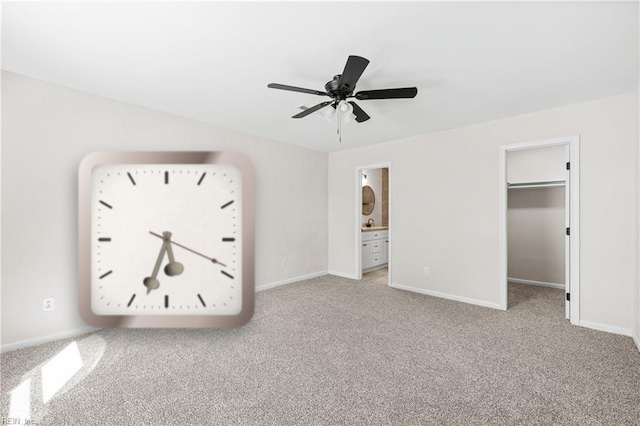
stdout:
**5:33:19**
